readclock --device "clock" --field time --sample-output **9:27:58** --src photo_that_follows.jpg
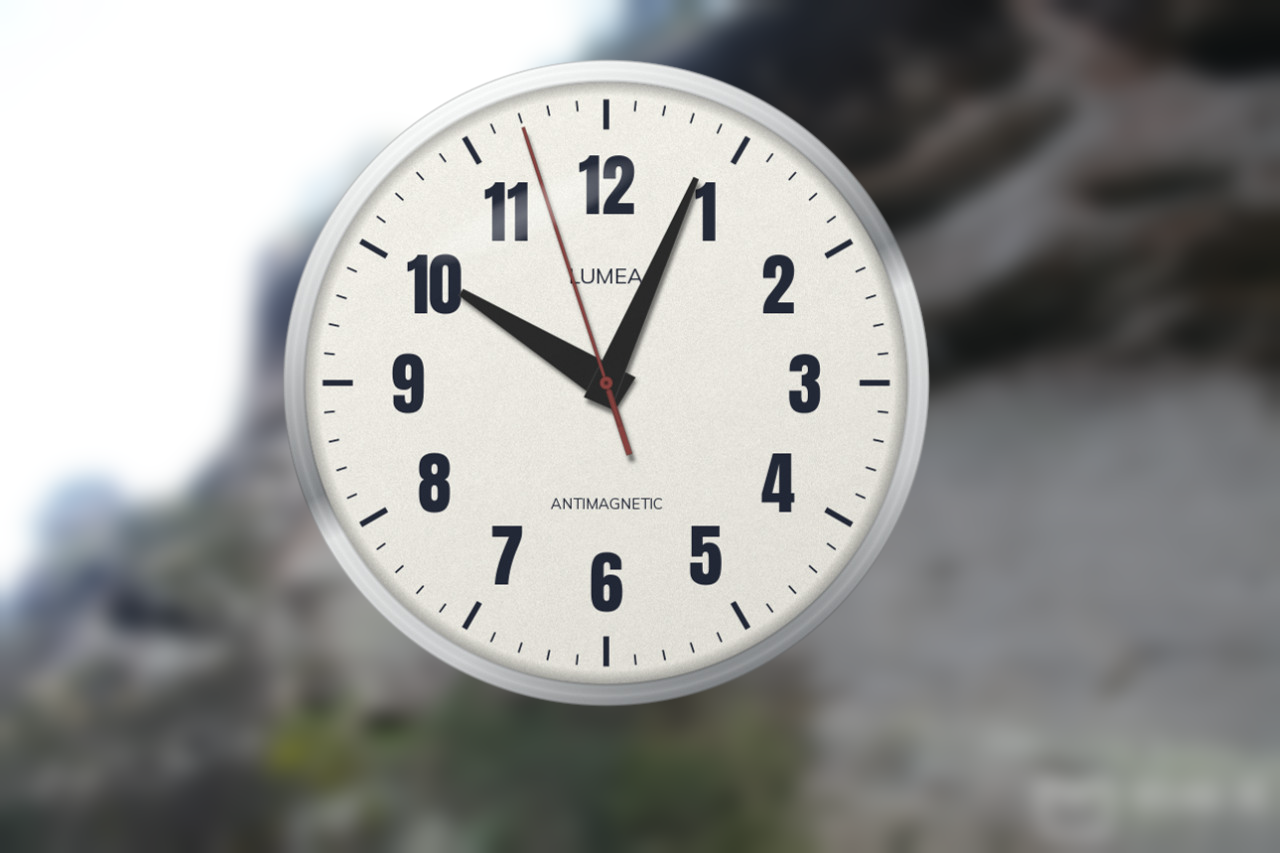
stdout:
**10:03:57**
